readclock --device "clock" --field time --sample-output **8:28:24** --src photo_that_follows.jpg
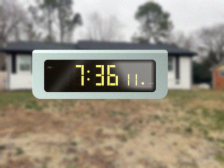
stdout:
**7:36:11**
